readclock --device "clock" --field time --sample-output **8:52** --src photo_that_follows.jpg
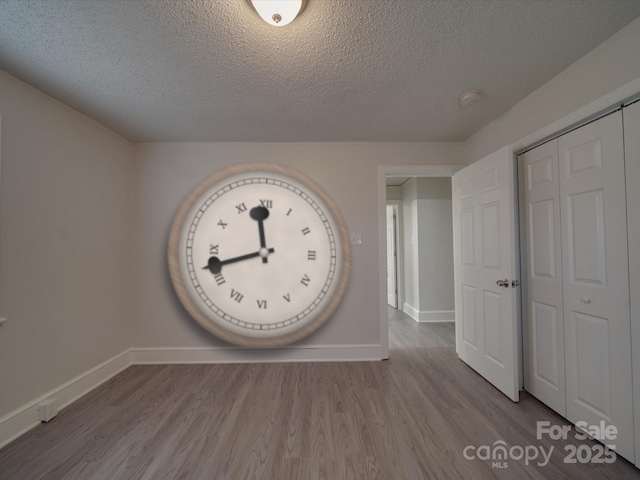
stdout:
**11:42**
